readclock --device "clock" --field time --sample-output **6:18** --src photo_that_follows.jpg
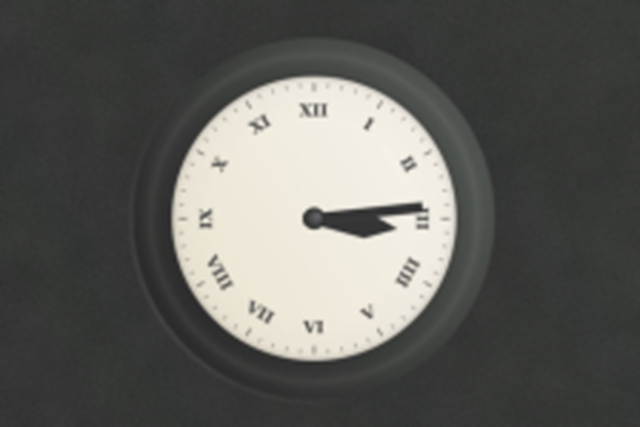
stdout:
**3:14**
